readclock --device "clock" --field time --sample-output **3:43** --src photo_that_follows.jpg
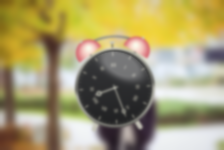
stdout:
**8:27**
